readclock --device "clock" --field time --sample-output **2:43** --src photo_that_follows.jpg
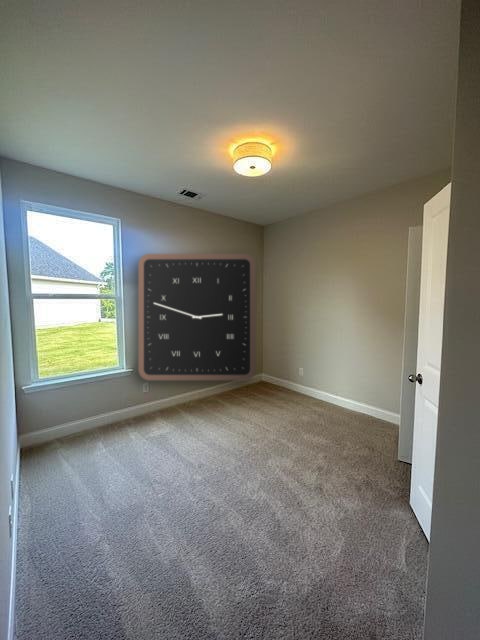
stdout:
**2:48**
